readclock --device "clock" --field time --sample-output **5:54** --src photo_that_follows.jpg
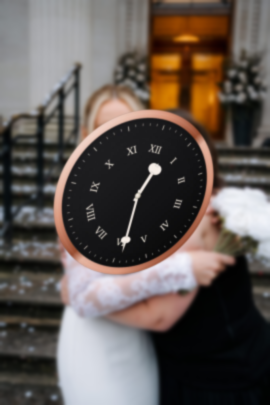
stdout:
**12:29**
